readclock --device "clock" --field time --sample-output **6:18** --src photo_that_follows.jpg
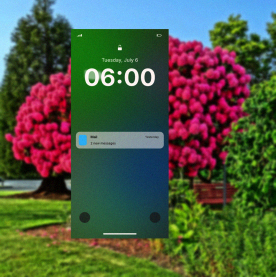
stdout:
**6:00**
